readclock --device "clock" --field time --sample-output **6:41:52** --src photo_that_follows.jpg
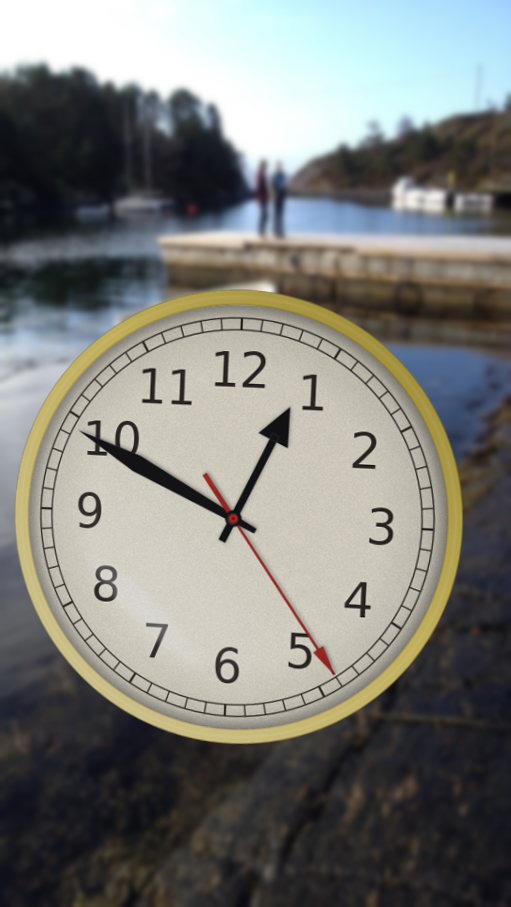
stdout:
**12:49:24**
